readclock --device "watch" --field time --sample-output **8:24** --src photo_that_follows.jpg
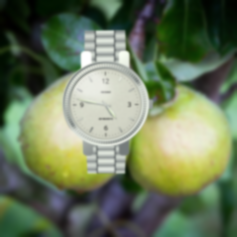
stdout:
**4:47**
